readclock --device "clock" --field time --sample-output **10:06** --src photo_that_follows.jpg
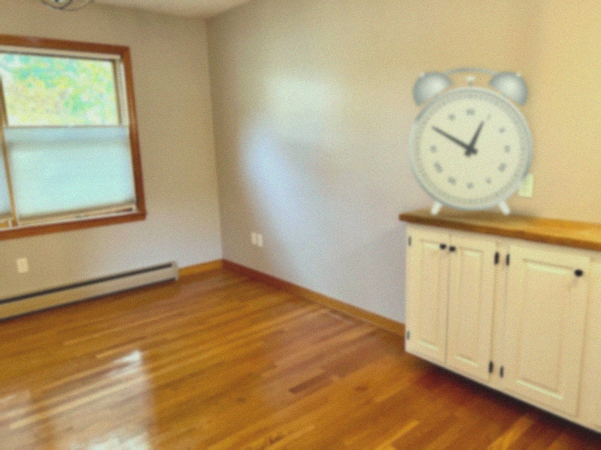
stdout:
**12:50**
